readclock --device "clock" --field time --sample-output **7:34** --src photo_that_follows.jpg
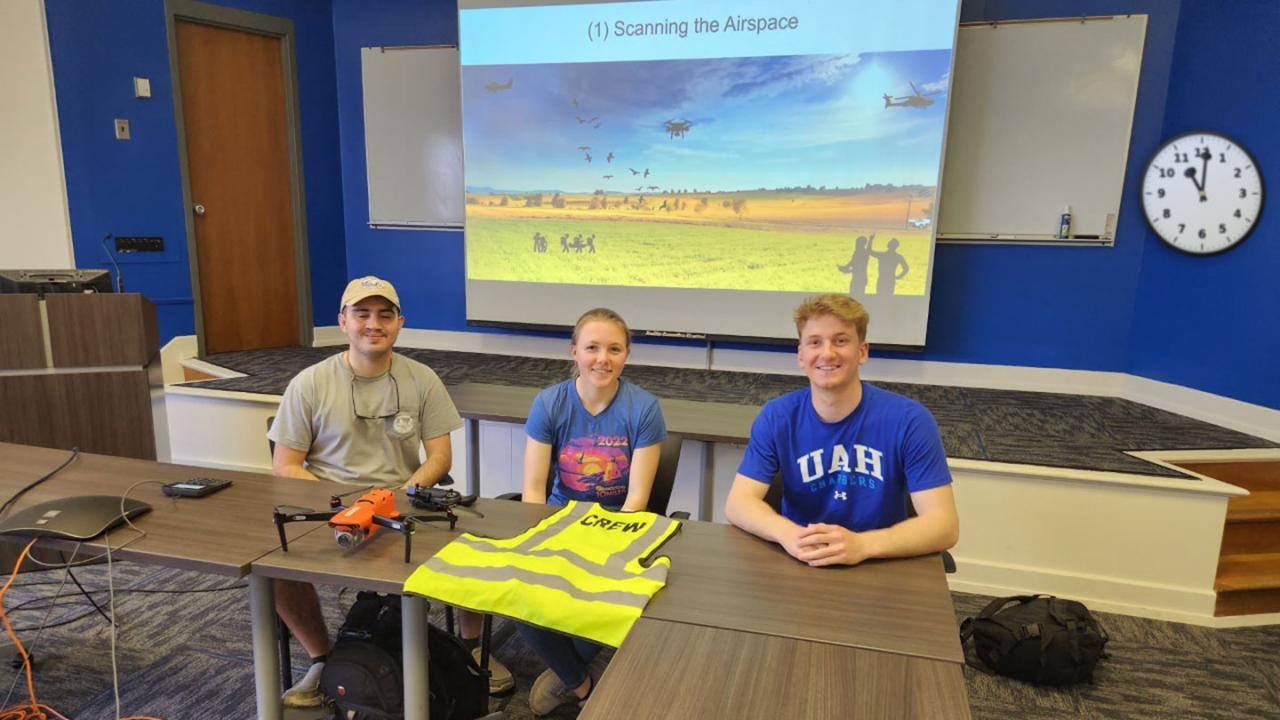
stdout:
**11:01**
